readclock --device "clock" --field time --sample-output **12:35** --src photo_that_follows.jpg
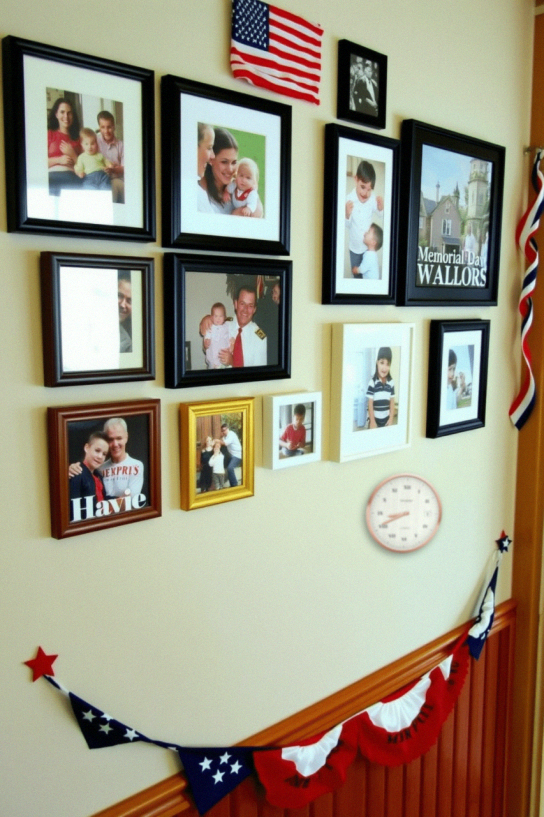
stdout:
**8:41**
